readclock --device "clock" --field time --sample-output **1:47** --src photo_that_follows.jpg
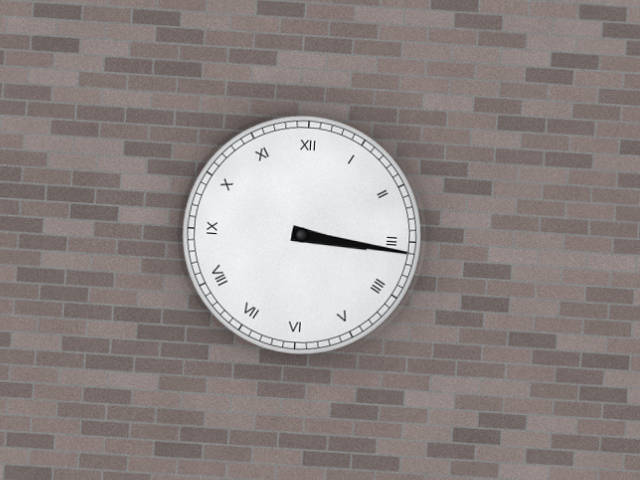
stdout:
**3:16**
